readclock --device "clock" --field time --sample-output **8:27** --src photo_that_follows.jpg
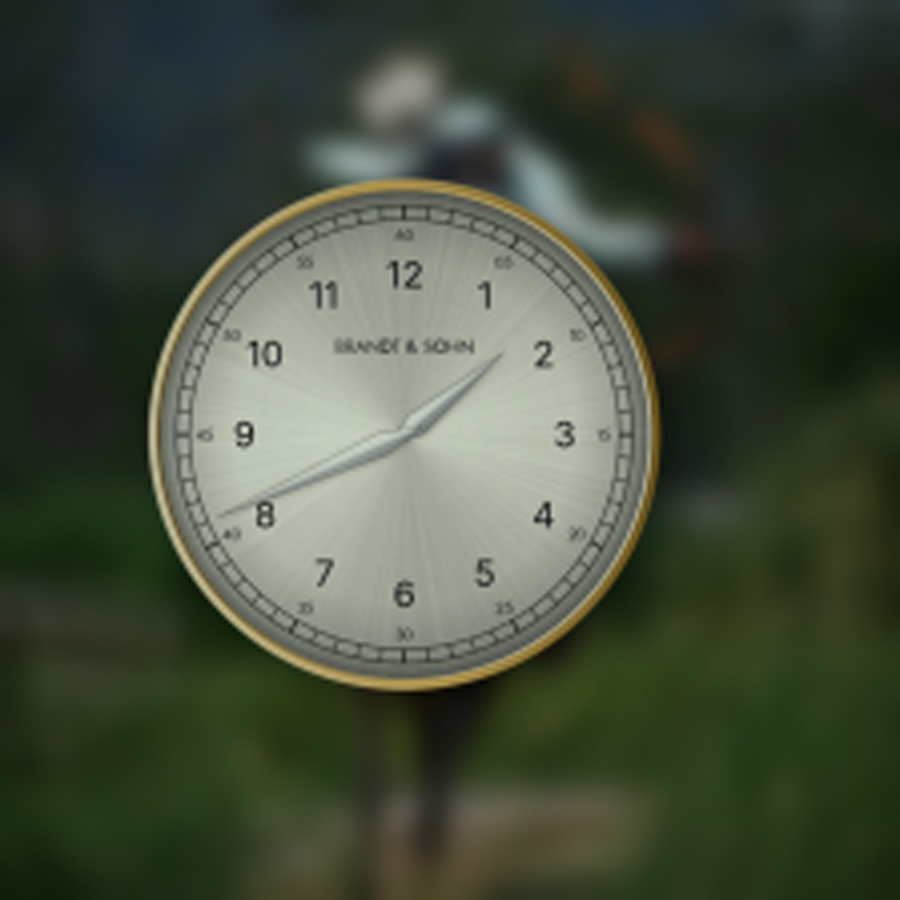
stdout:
**1:41**
